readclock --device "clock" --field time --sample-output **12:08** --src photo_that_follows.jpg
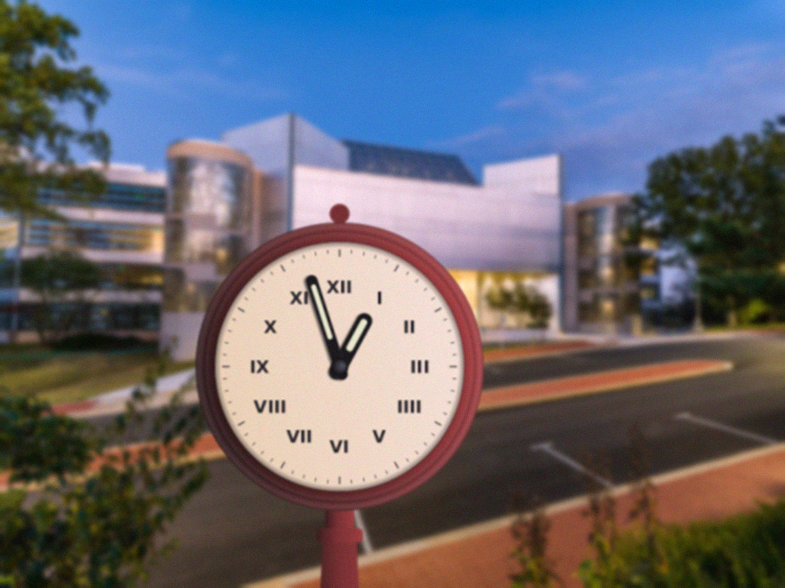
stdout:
**12:57**
